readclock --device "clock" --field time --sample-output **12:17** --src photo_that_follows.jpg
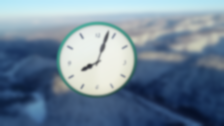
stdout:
**8:03**
